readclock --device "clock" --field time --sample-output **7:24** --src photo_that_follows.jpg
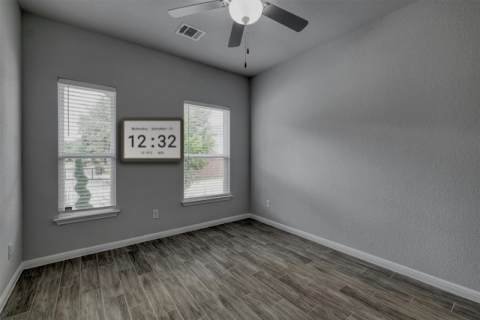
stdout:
**12:32**
